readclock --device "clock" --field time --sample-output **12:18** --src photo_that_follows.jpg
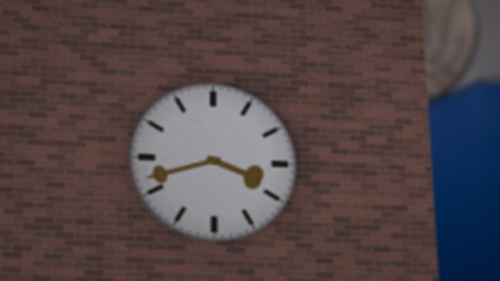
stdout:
**3:42**
